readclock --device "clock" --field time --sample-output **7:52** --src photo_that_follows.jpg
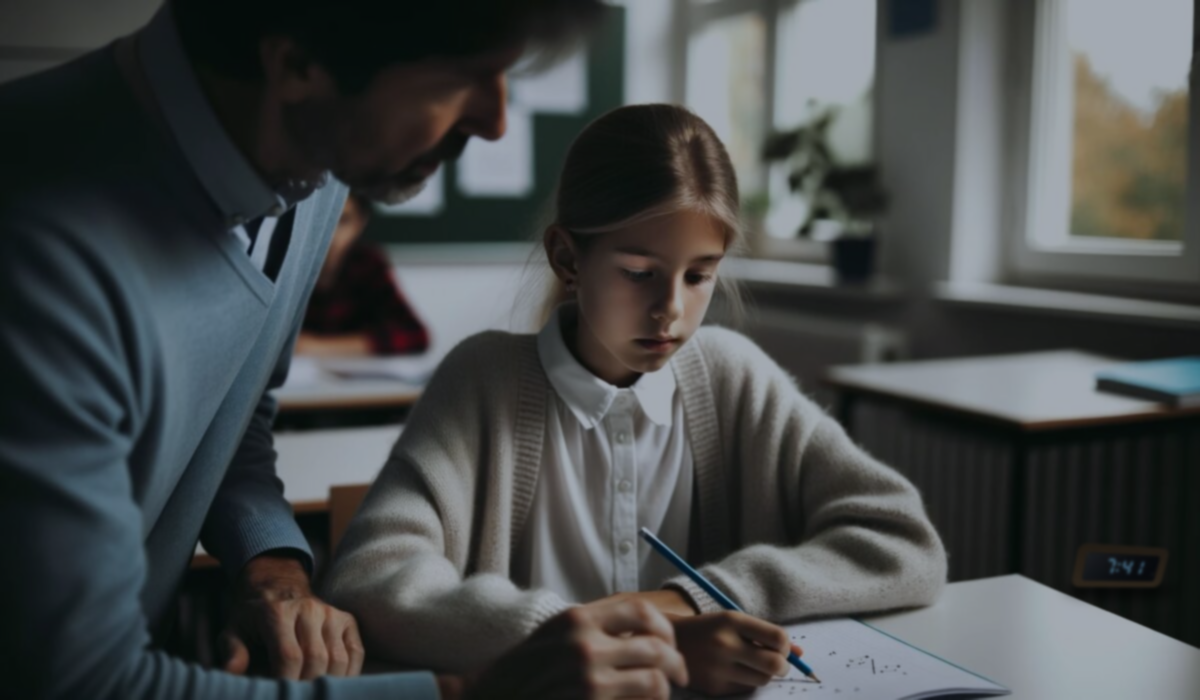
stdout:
**7:41**
